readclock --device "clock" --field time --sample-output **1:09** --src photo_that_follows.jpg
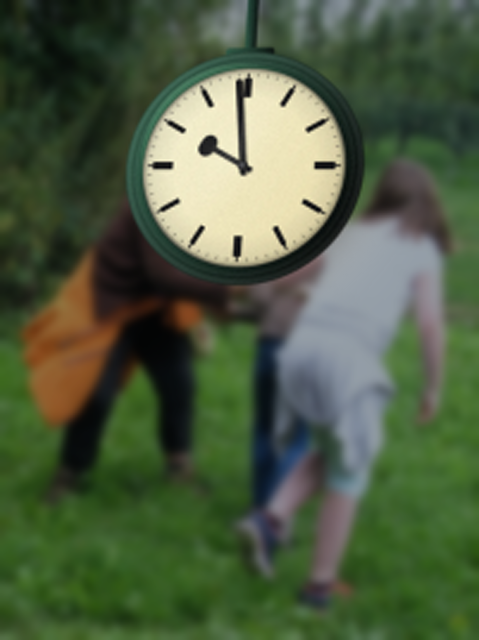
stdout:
**9:59**
